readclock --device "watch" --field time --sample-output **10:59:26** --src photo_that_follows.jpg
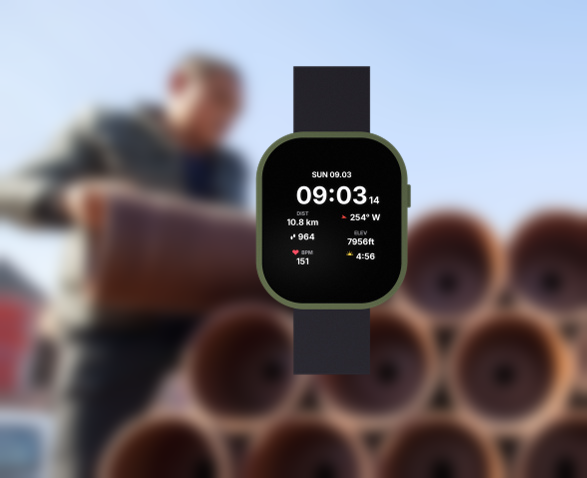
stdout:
**9:03:14**
